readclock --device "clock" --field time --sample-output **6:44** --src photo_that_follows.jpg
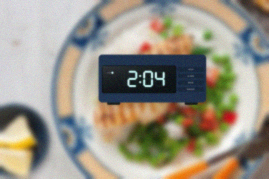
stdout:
**2:04**
